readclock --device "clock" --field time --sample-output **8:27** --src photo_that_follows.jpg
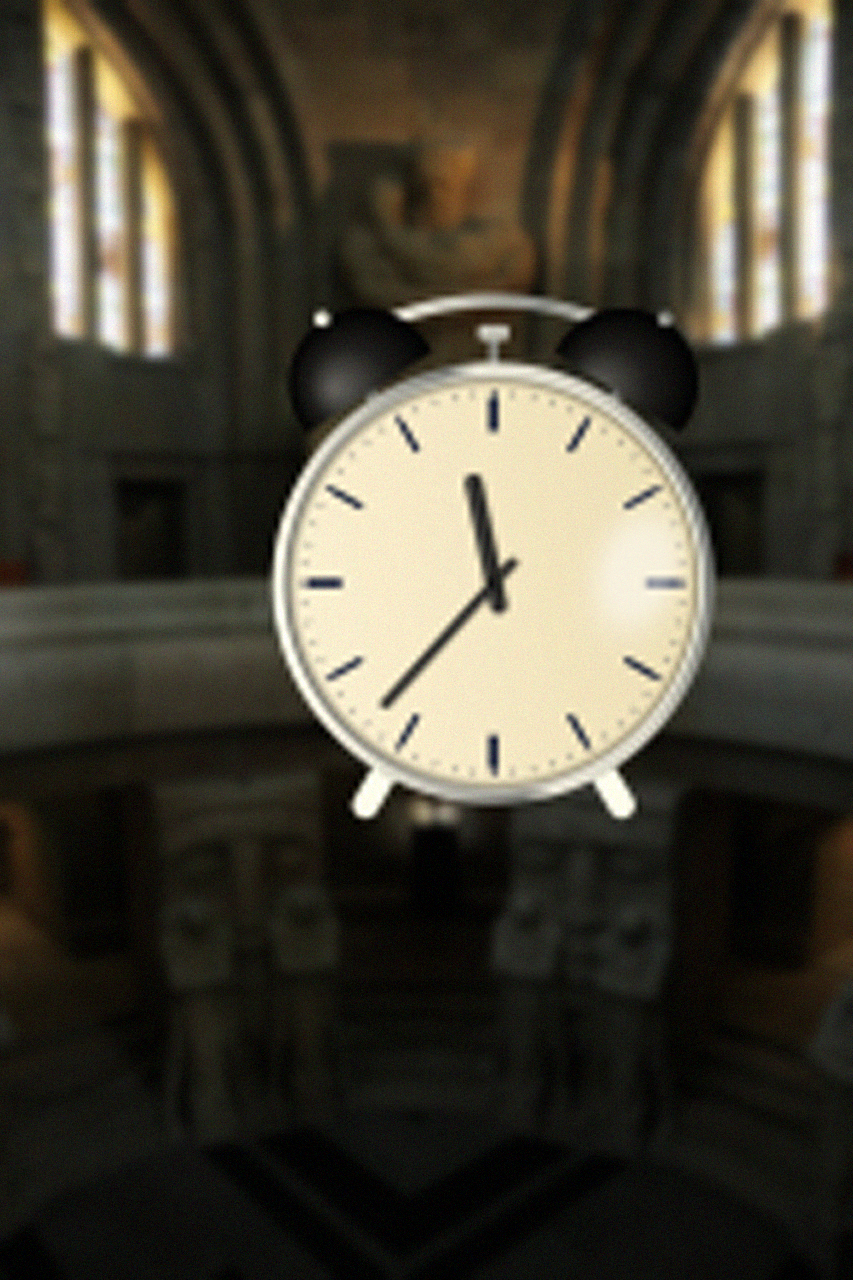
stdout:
**11:37**
